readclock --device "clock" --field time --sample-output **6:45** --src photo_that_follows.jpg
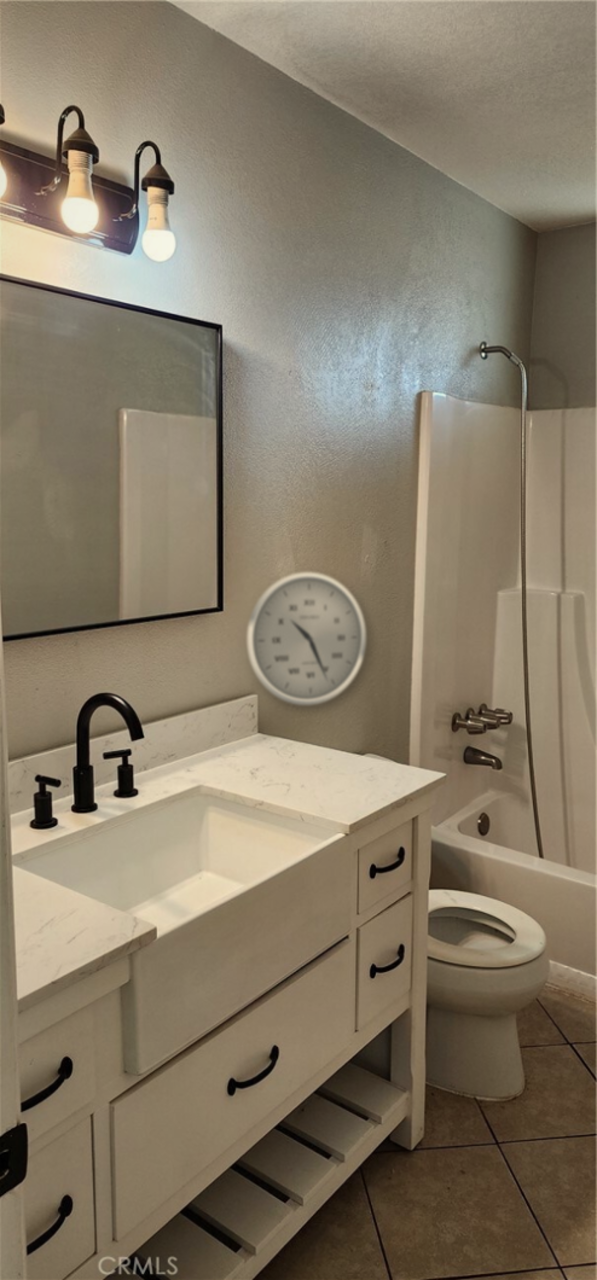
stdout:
**10:26**
